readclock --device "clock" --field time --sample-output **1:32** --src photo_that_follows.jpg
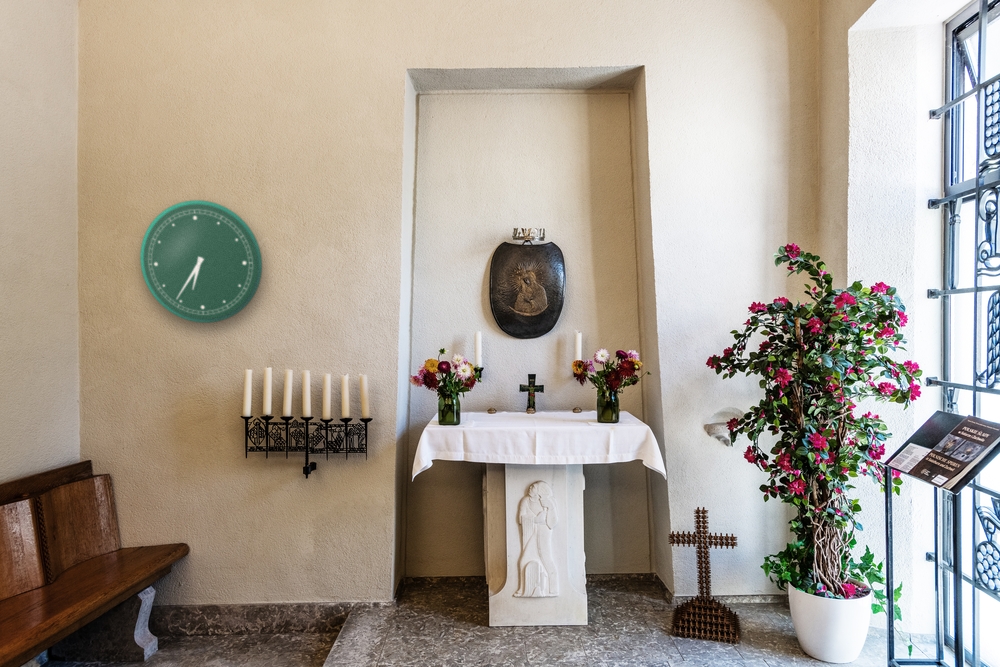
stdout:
**6:36**
